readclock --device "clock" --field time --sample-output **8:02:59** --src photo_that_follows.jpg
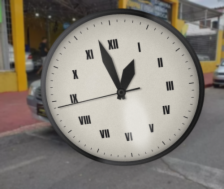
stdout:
**12:57:44**
